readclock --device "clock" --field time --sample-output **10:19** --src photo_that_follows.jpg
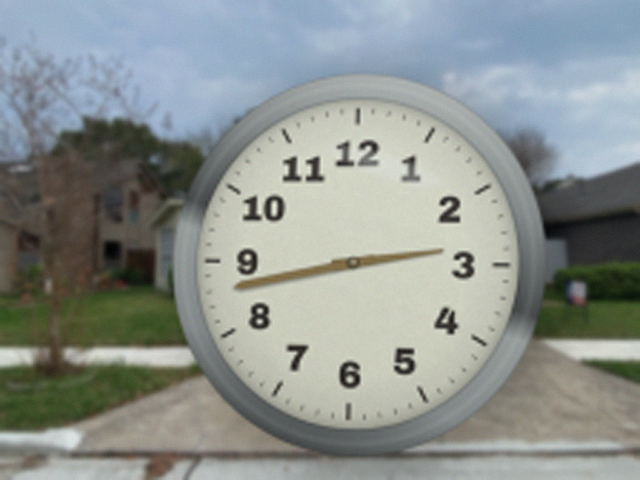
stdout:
**2:43**
